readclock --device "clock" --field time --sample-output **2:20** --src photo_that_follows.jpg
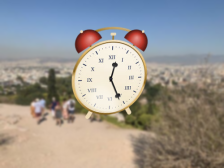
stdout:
**12:26**
